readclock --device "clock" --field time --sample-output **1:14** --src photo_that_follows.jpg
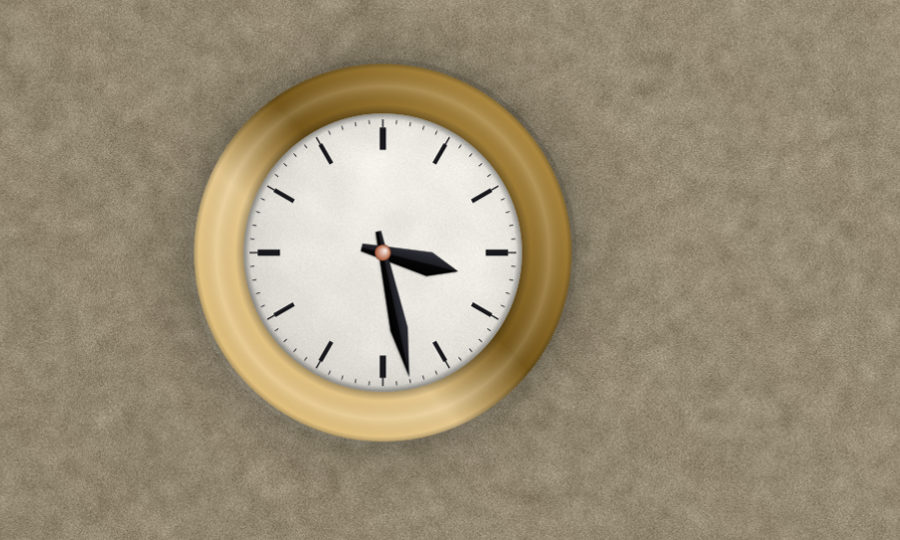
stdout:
**3:28**
